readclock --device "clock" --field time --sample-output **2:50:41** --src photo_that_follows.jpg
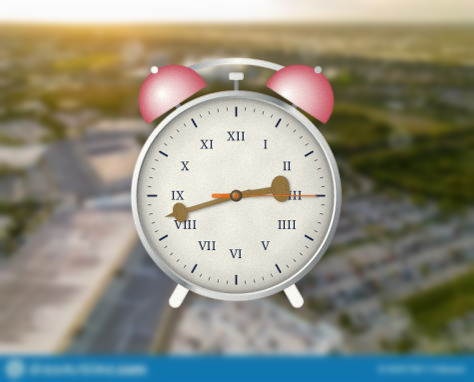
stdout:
**2:42:15**
